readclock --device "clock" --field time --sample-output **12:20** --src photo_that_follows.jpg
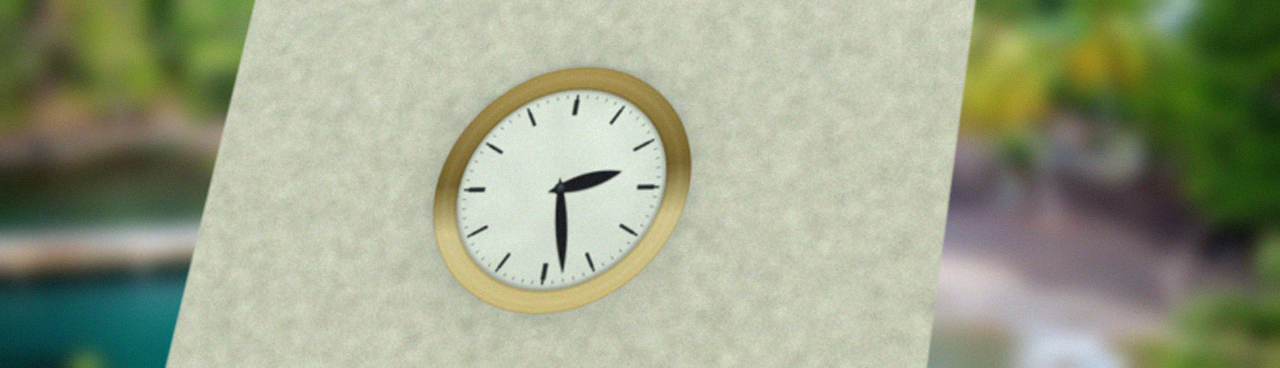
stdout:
**2:28**
